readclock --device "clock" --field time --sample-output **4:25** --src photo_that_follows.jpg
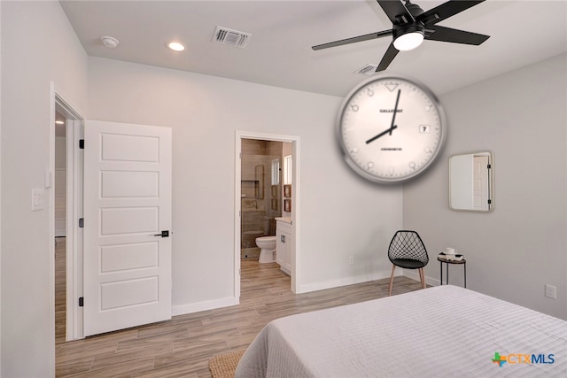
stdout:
**8:02**
